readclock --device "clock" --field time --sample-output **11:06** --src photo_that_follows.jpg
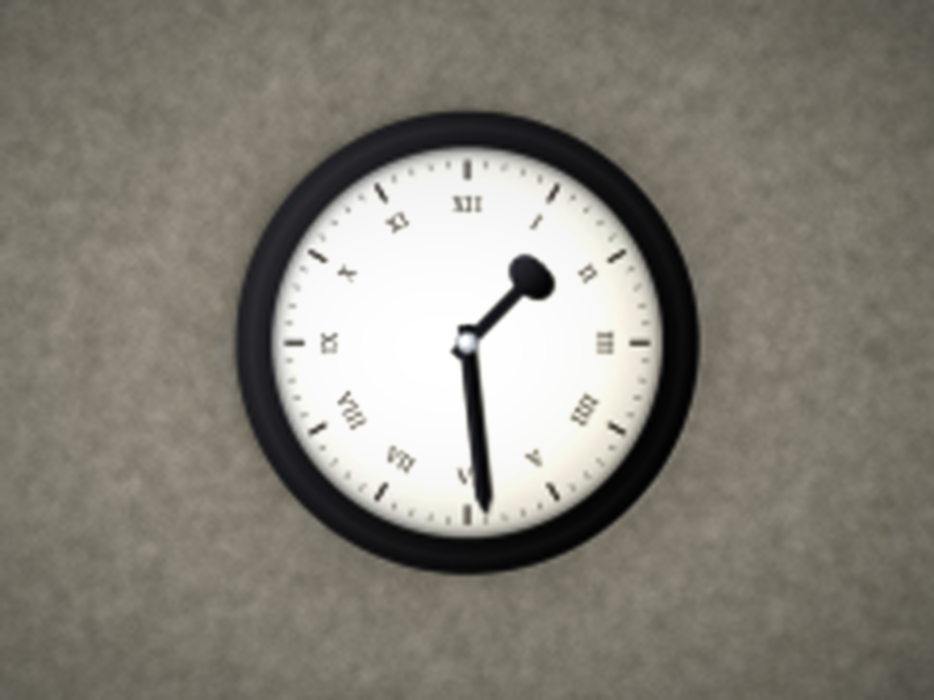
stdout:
**1:29**
